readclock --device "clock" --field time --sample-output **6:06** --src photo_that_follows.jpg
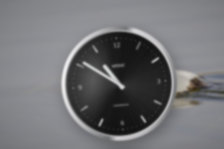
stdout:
**10:51**
